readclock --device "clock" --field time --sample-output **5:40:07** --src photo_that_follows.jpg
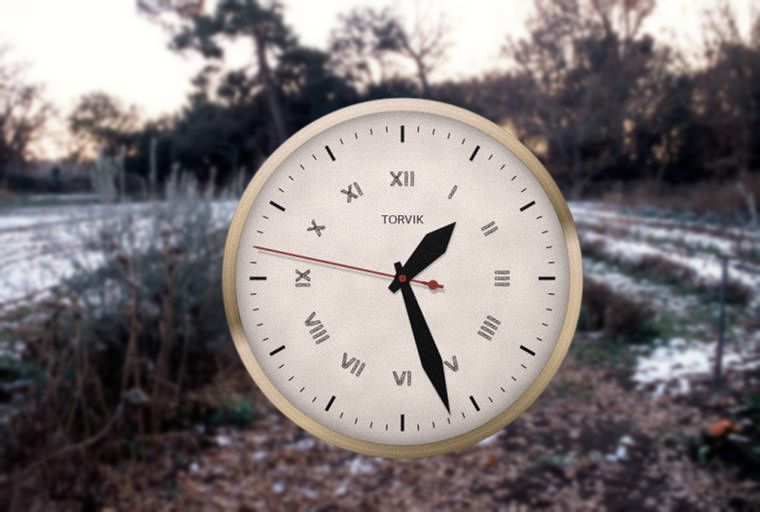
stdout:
**1:26:47**
